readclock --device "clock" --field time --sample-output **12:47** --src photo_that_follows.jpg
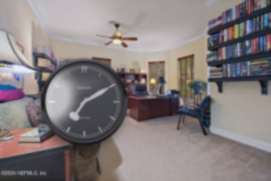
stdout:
**7:10**
